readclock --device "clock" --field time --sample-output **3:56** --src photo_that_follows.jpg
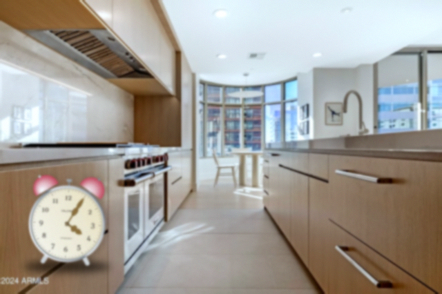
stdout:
**4:05**
